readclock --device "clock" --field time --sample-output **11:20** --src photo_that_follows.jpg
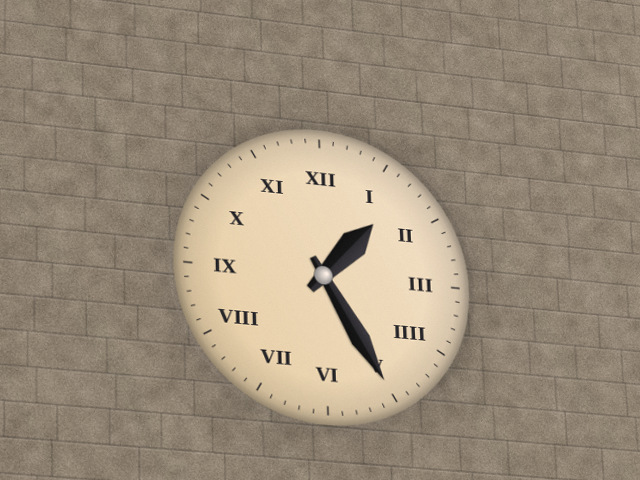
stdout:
**1:25**
